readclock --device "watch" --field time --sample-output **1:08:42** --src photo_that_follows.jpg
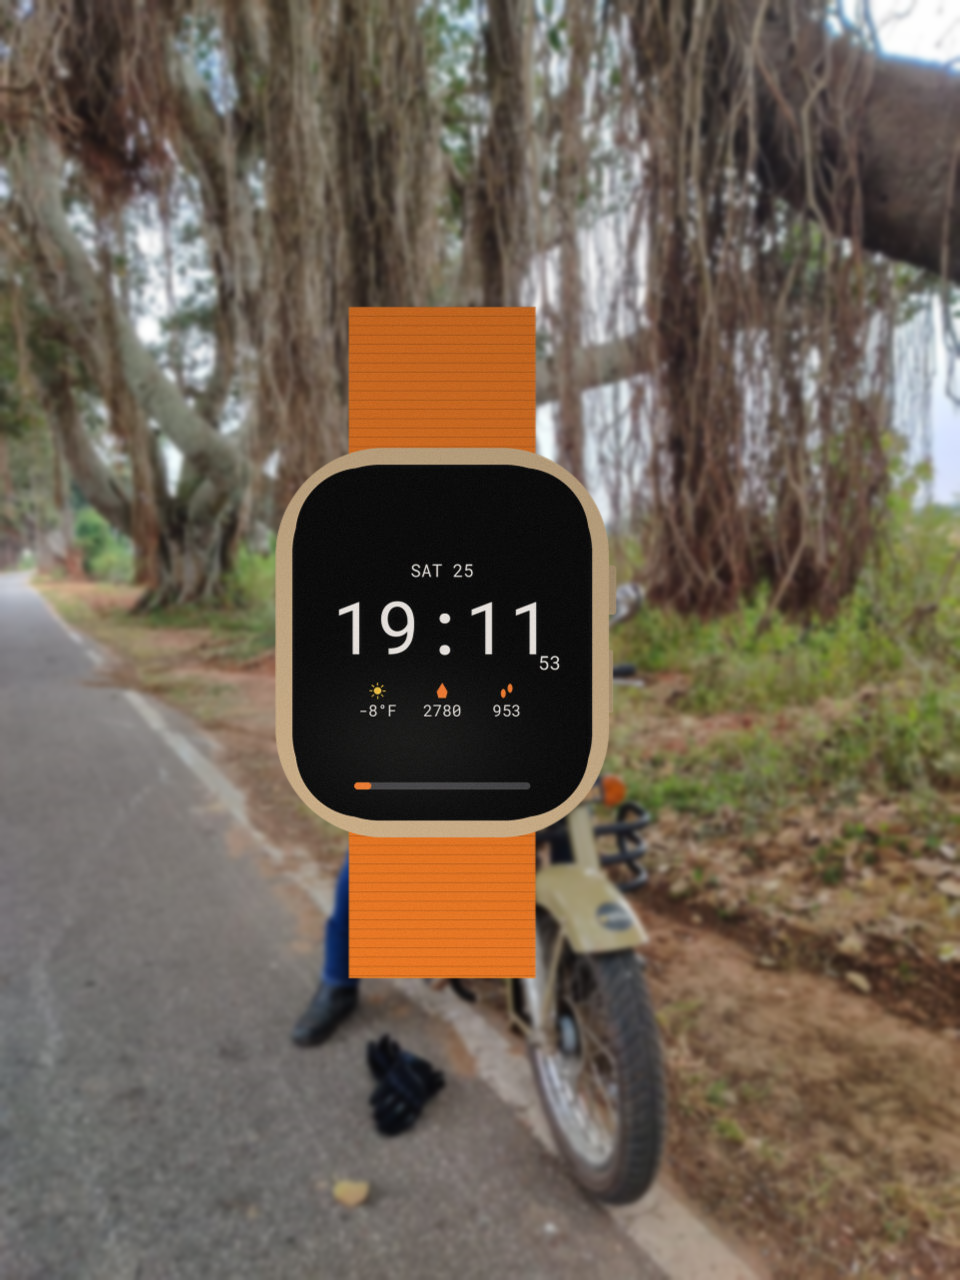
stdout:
**19:11:53**
